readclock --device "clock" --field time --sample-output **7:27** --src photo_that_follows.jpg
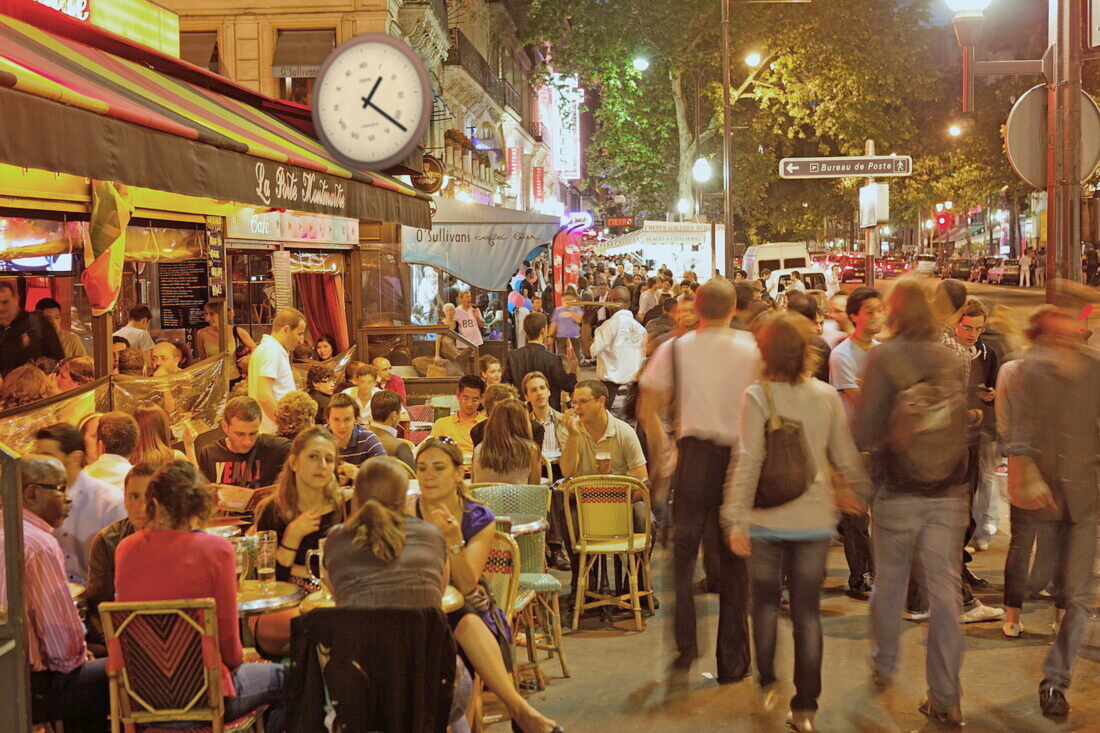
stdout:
**1:22**
